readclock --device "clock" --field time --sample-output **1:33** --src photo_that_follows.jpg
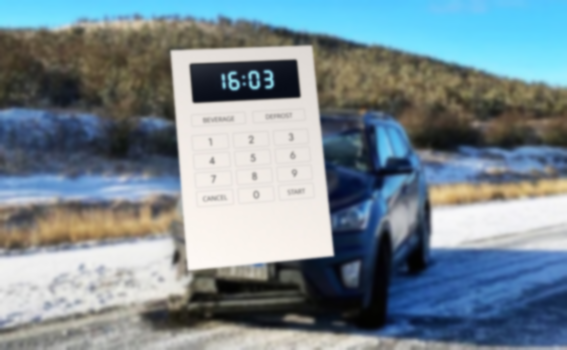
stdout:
**16:03**
